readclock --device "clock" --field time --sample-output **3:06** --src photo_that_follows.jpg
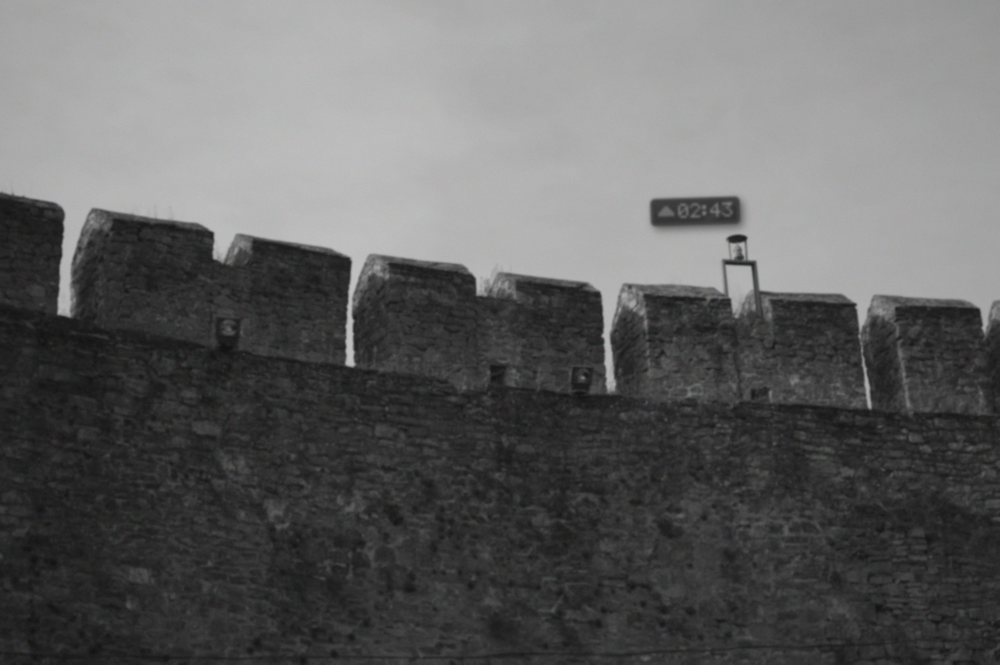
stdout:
**2:43**
